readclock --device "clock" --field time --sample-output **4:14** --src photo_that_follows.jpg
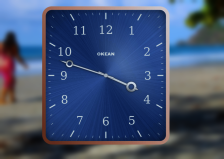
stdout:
**3:48**
